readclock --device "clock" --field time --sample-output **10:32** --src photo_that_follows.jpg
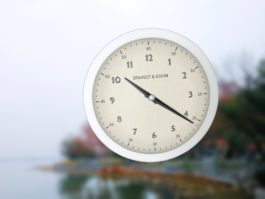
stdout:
**10:21**
